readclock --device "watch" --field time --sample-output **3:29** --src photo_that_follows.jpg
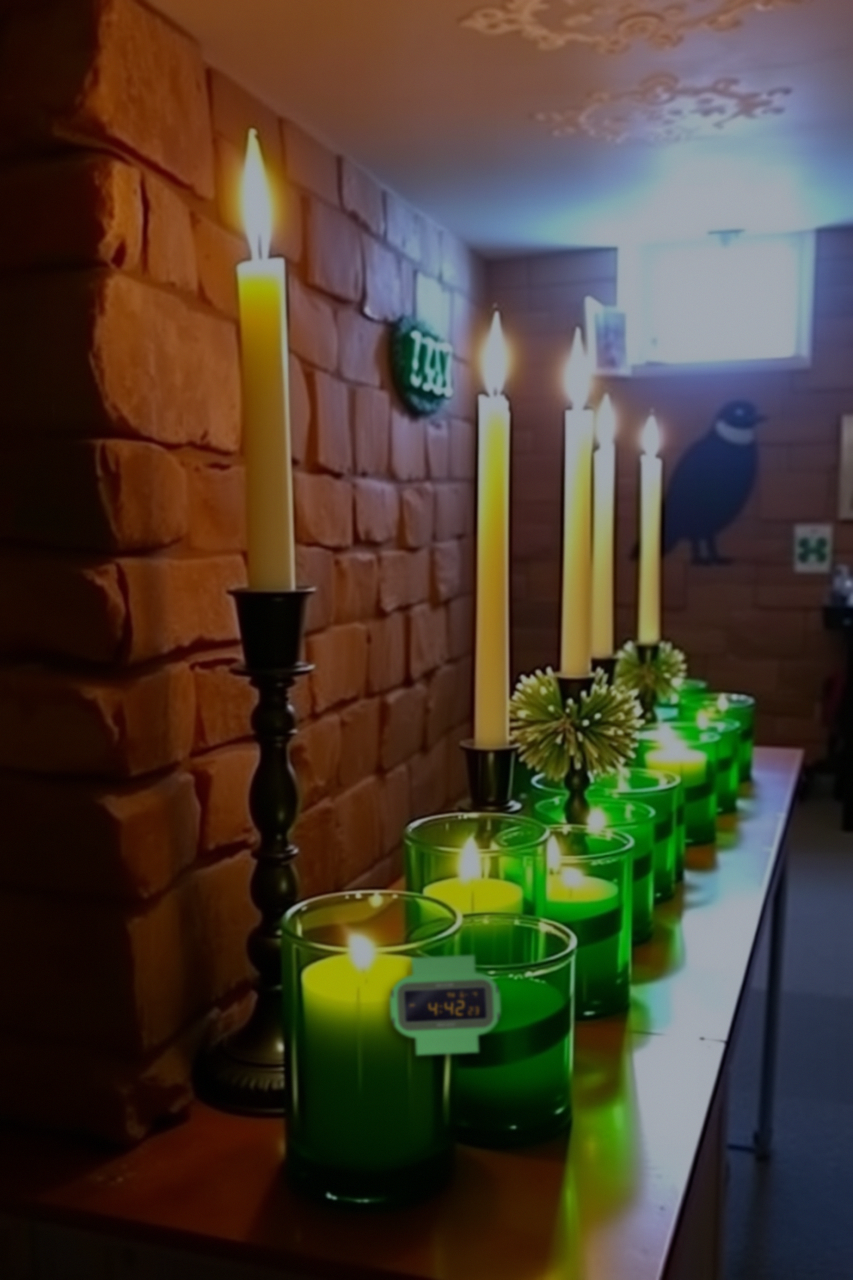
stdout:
**4:42**
